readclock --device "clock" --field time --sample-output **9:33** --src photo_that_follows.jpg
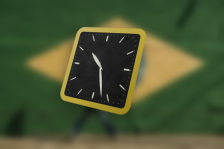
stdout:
**10:27**
